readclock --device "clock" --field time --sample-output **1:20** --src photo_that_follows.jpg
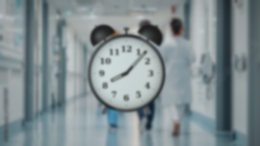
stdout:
**8:07**
